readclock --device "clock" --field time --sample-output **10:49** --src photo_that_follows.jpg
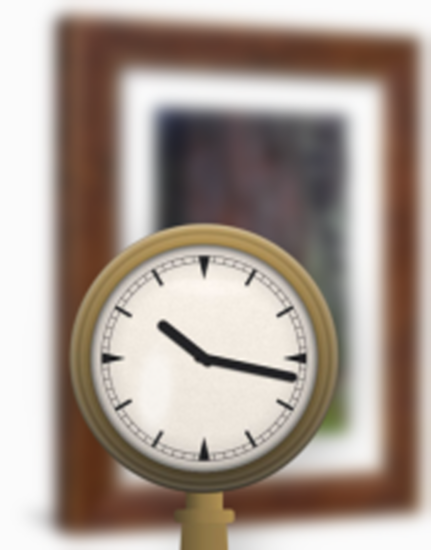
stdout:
**10:17**
